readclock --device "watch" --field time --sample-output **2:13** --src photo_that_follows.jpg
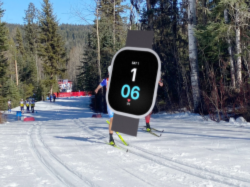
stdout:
**1:06**
